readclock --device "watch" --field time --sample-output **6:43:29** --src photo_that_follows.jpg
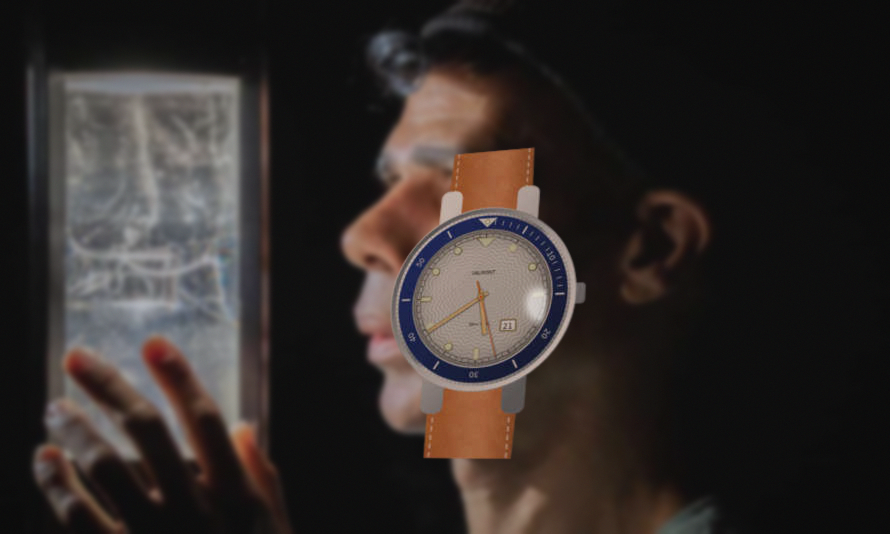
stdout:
**5:39:27**
